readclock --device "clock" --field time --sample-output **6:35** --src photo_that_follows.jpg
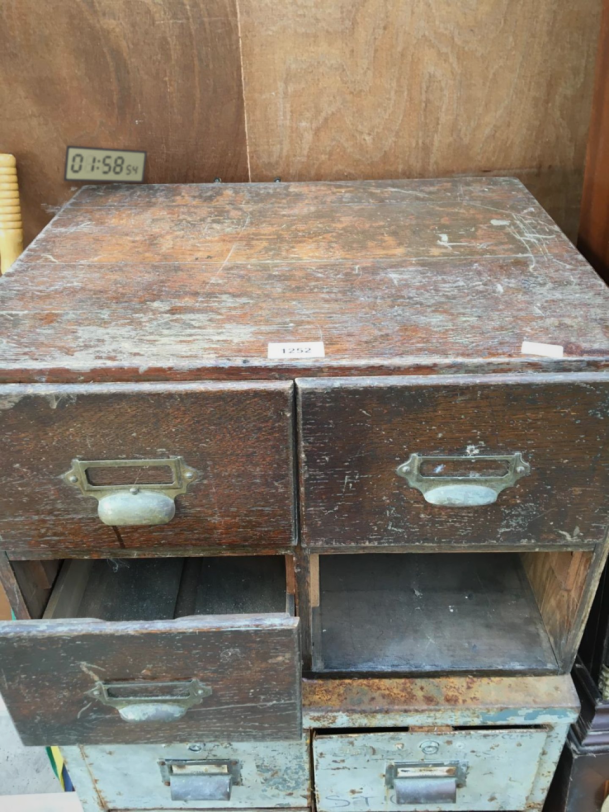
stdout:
**1:58**
